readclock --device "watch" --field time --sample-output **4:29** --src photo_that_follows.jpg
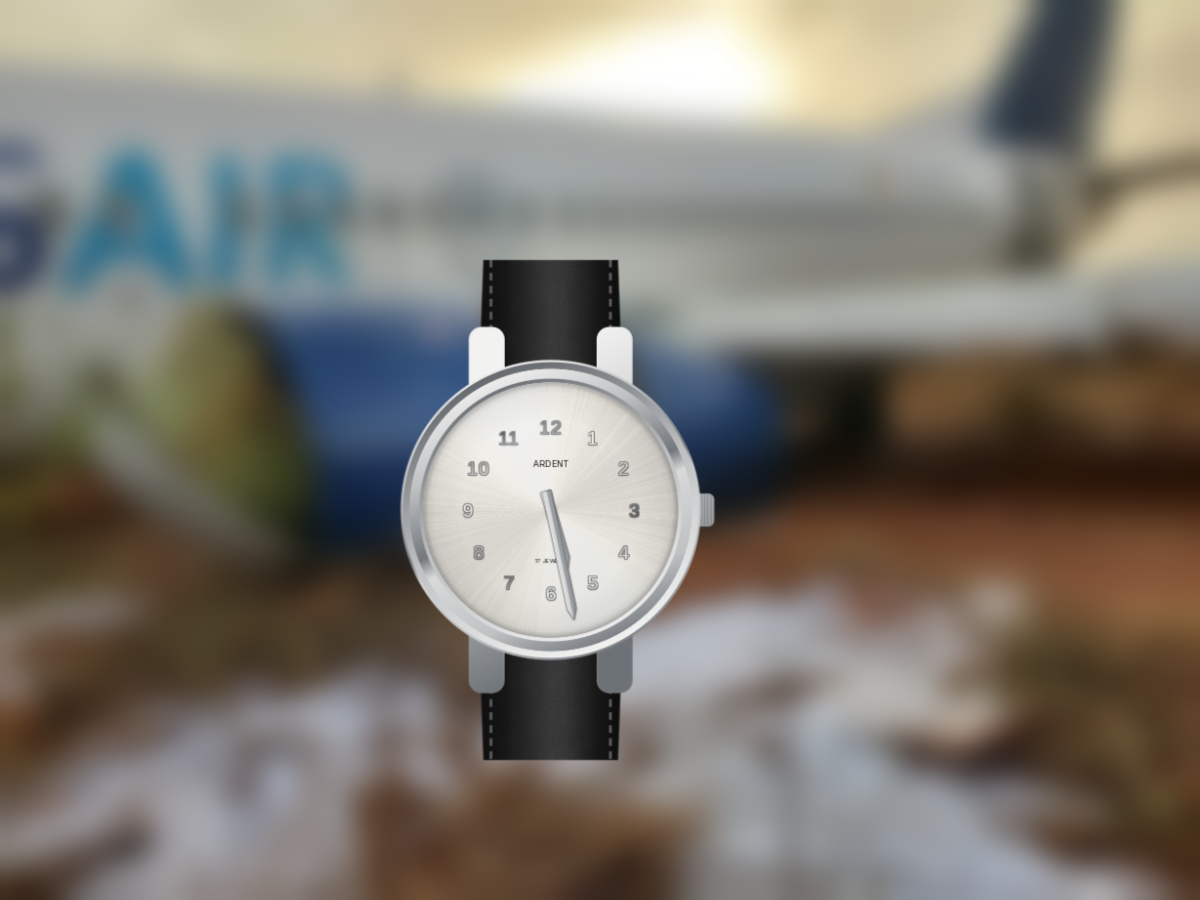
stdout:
**5:28**
